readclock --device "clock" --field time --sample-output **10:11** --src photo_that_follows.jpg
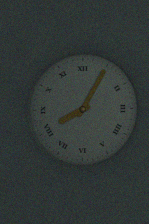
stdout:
**8:05**
